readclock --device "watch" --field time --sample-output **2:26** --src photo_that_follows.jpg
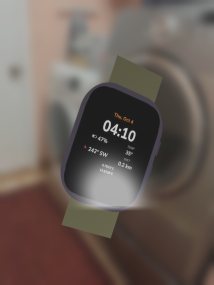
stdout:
**4:10**
